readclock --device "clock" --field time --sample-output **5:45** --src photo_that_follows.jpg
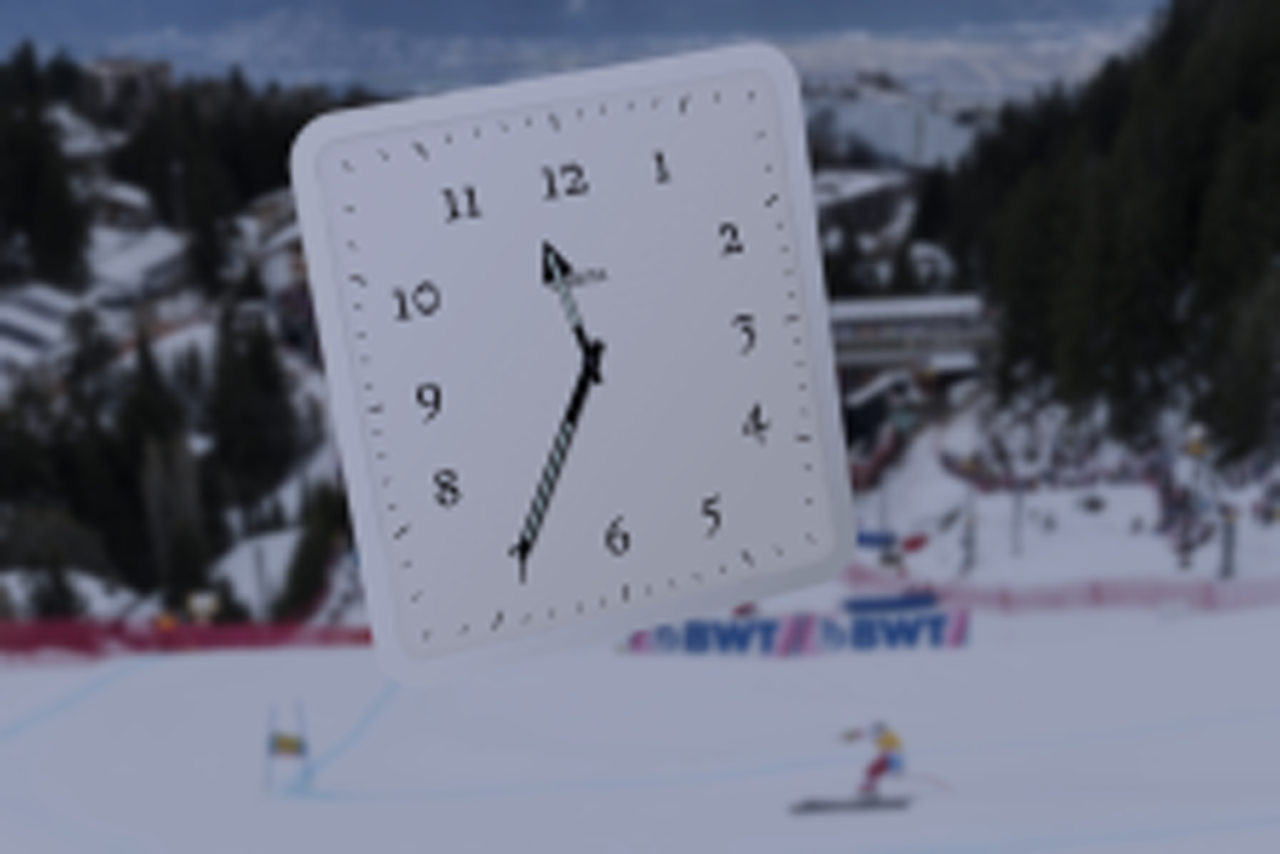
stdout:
**11:35**
